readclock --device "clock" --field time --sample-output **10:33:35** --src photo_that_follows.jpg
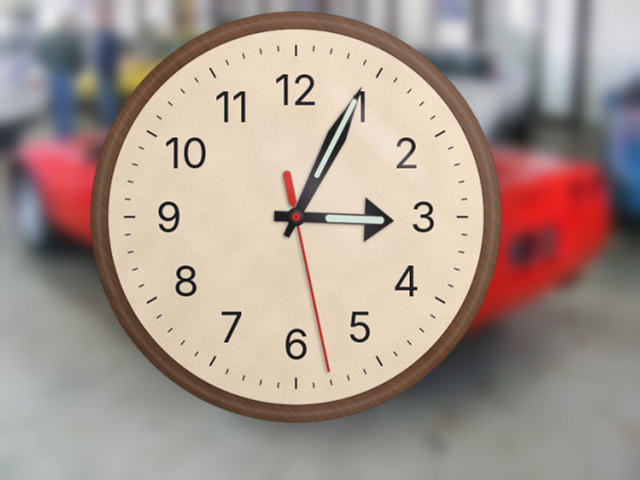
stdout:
**3:04:28**
